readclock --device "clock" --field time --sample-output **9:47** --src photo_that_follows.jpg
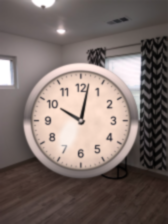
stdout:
**10:02**
